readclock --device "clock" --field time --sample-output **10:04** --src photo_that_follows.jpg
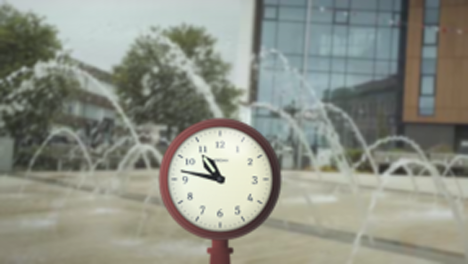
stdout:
**10:47**
